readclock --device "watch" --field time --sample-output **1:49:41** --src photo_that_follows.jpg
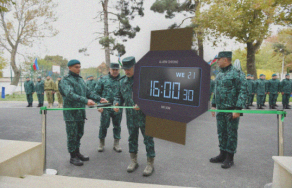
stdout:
**16:00:30**
